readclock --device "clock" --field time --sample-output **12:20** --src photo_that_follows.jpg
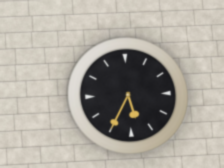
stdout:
**5:35**
